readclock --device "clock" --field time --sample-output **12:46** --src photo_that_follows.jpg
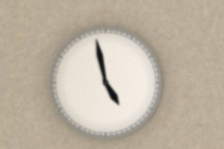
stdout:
**4:58**
